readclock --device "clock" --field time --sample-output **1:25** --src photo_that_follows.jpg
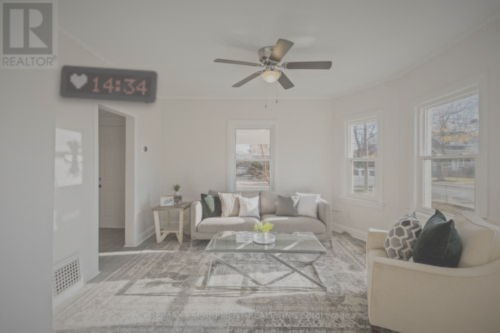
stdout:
**14:34**
